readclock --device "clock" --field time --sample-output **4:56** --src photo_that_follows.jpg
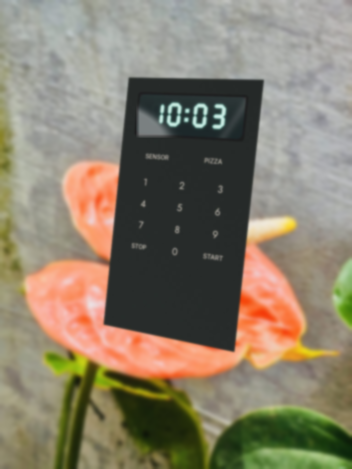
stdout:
**10:03**
